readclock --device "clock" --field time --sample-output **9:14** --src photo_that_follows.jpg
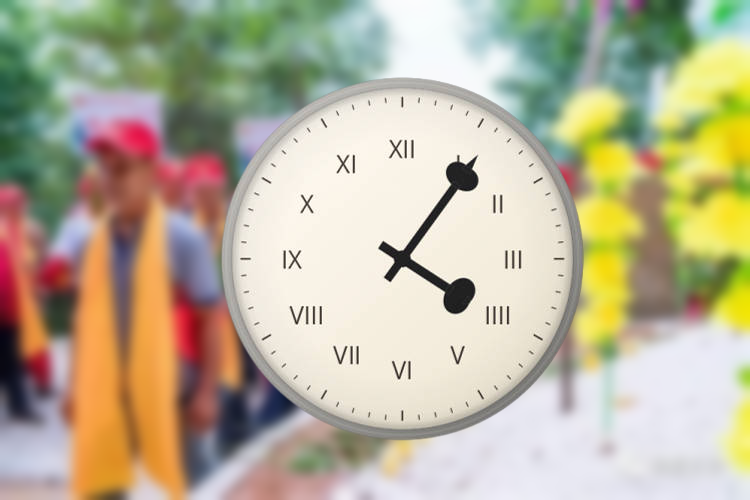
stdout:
**4:06**
